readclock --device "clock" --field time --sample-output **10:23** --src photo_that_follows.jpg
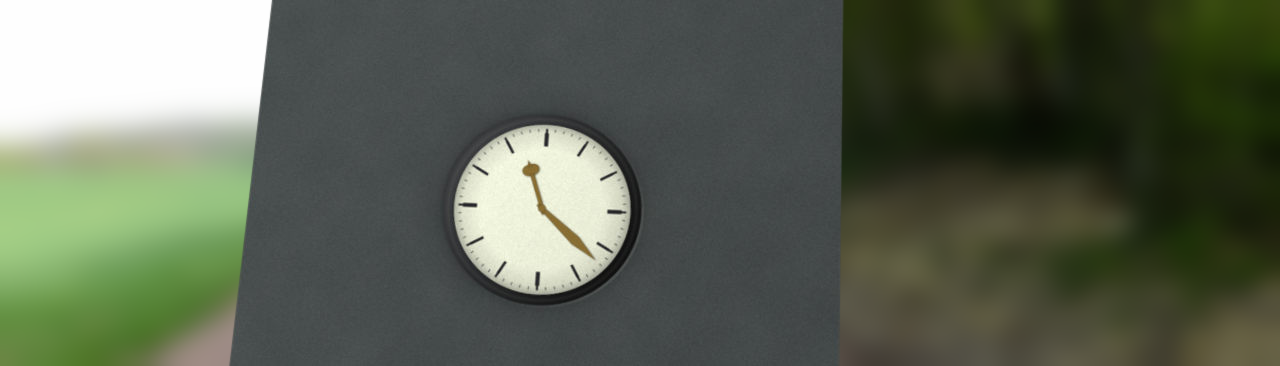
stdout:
**11:22**
